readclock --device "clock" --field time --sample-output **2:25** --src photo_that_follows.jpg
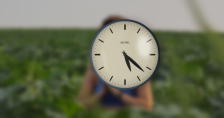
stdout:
**5:22**
